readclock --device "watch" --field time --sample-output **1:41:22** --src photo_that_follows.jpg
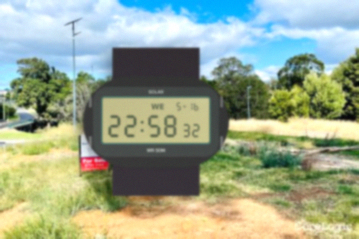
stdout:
**22:58:32**
